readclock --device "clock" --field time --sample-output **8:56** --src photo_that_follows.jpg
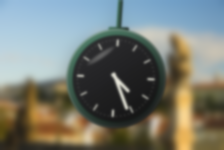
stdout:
**4:26**
